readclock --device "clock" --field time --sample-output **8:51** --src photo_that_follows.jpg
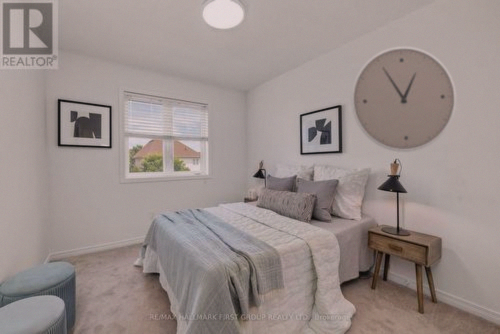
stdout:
**12:55**
